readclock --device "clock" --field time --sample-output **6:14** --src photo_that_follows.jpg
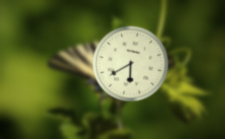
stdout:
**5:38**
